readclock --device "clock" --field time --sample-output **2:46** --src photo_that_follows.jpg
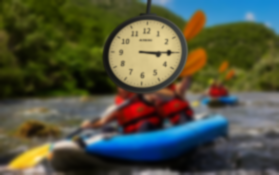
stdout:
**3:15**
